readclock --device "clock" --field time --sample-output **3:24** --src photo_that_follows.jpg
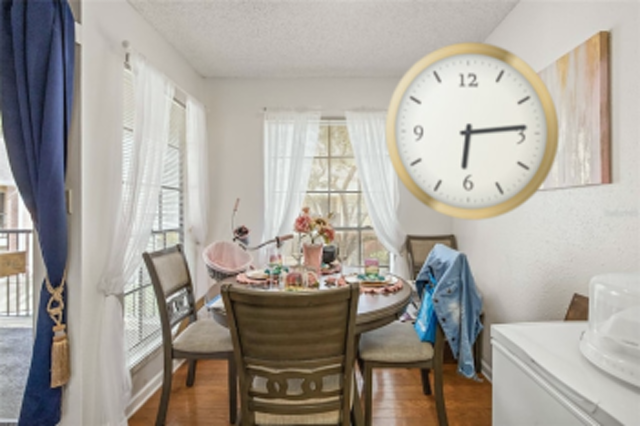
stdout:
**6:14**
